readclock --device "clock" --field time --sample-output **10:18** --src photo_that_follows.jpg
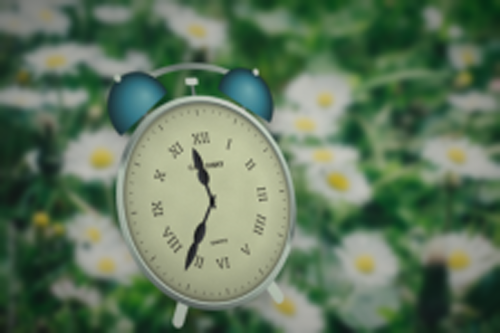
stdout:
**11:36**
